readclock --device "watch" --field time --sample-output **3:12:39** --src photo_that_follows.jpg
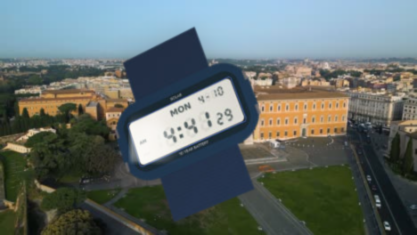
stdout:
**4:41:29**
